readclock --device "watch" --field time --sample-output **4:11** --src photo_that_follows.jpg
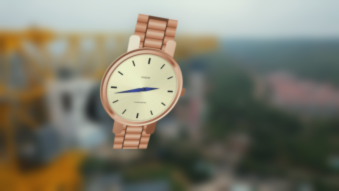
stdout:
**2:43**
